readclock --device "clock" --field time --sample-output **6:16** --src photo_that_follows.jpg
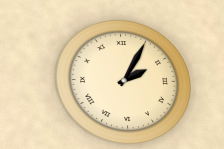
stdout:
**2:05**
